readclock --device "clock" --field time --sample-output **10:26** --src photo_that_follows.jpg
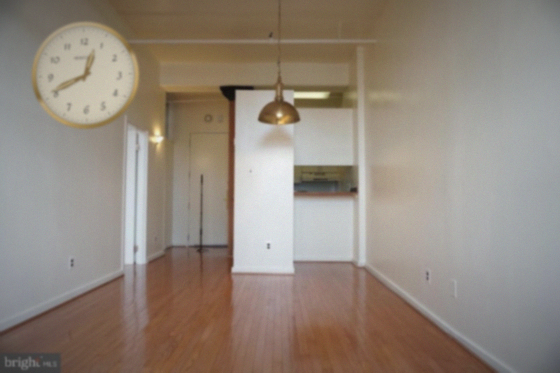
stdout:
**12:41**
